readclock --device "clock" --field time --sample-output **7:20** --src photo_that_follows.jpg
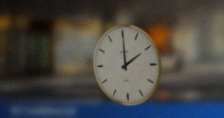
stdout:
**2:00**
